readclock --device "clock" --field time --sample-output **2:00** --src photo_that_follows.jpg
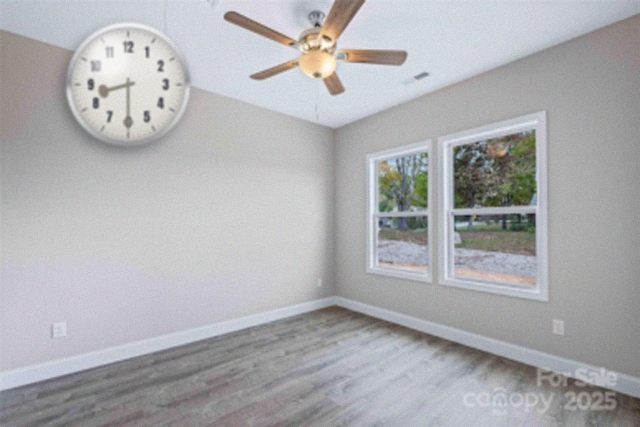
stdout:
**8:30**
